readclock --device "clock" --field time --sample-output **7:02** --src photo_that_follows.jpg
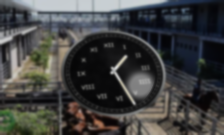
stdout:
**1:27**
